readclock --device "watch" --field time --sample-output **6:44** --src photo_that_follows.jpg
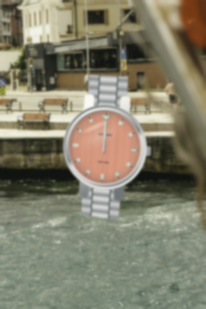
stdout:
**12:00**
